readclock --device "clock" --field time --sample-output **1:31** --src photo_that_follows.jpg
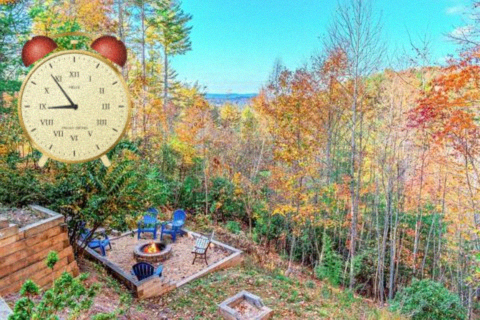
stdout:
**8:54**
